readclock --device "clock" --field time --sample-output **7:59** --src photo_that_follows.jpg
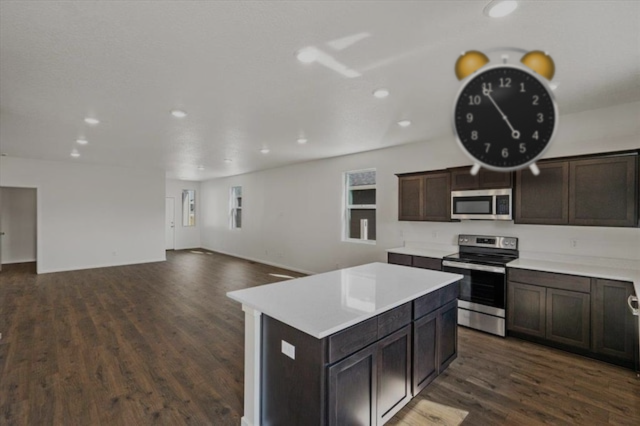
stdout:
**4:54**
